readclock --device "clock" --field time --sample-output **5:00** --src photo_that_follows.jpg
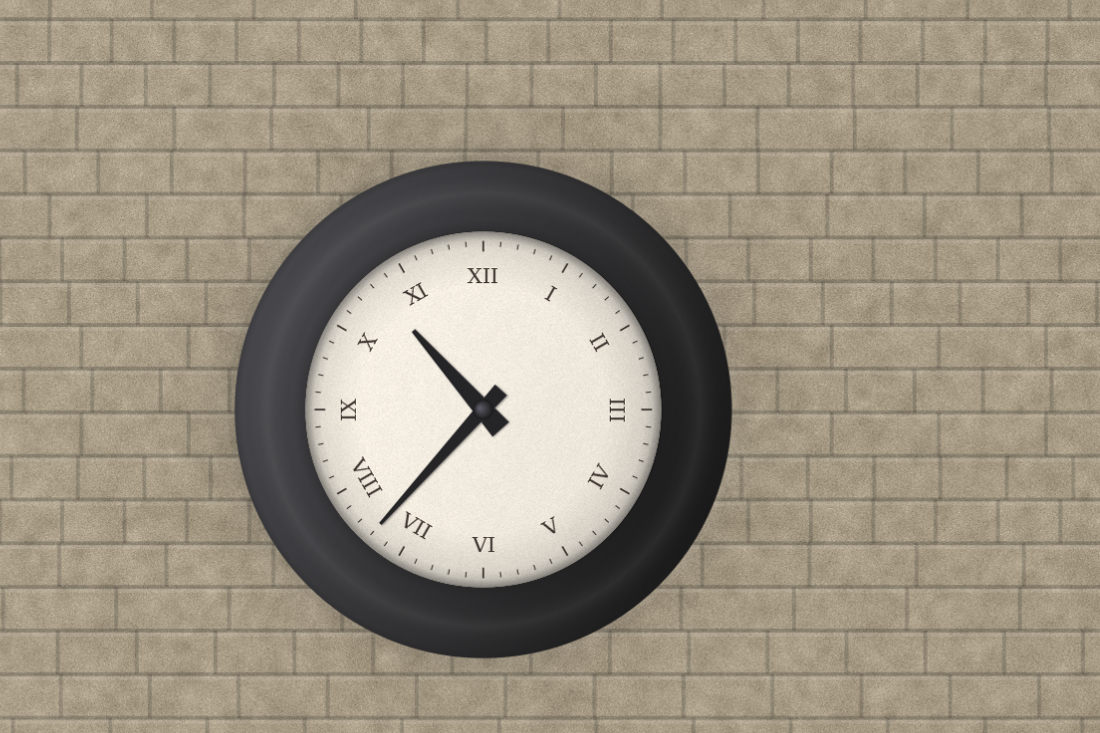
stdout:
**10:37**
